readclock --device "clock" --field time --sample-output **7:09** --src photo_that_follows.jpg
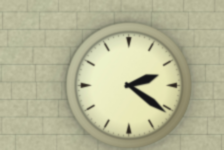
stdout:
**2:21**
